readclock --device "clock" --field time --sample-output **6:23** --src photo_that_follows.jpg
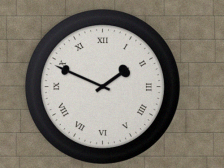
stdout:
**1:49**
